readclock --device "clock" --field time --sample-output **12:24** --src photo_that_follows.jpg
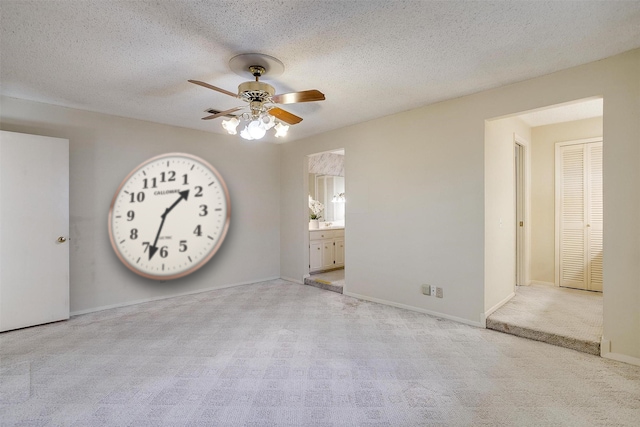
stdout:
**1:33**
